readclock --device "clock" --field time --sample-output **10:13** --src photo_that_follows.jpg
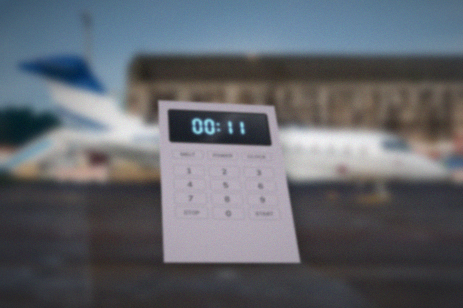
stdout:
**0:11**
